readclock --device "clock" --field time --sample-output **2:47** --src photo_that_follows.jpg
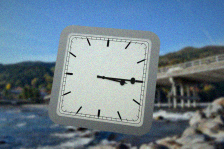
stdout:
**3:15**
